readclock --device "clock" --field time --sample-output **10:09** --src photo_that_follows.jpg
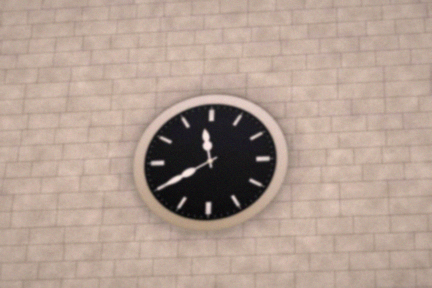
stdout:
**11:40**
